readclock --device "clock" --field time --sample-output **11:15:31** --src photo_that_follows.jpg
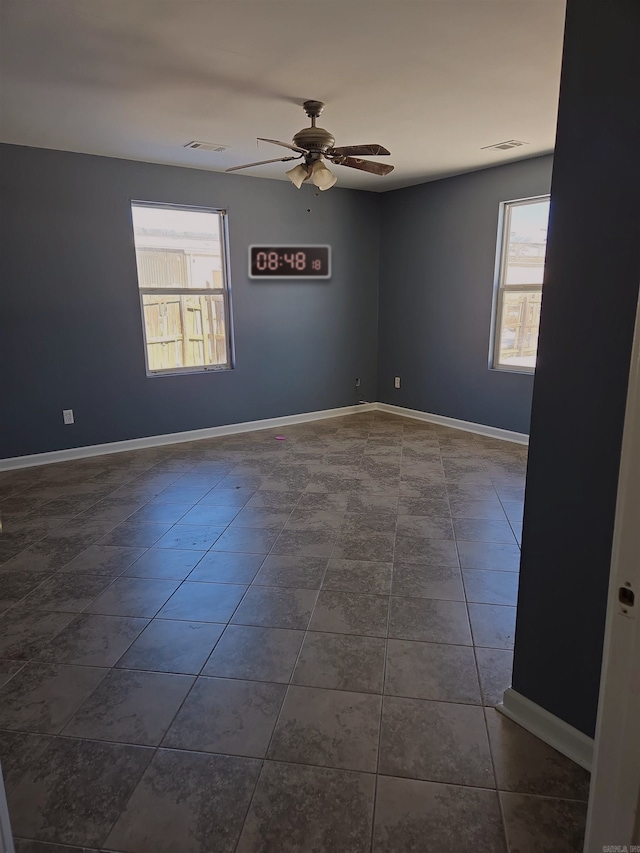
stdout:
**8:48:18**
